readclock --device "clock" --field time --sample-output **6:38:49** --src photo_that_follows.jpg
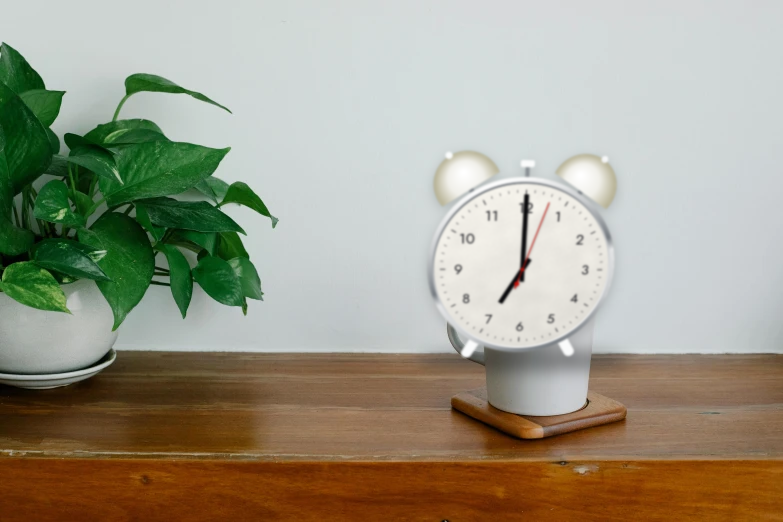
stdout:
**7:00:03**
